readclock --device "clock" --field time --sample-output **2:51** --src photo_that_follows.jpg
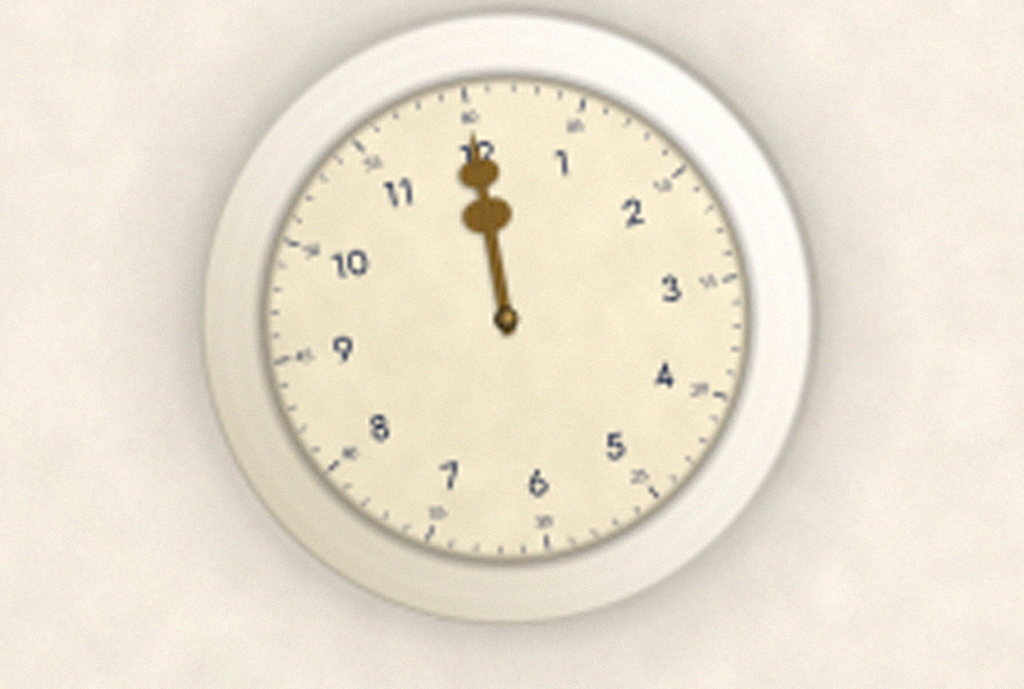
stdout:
**12:00**
